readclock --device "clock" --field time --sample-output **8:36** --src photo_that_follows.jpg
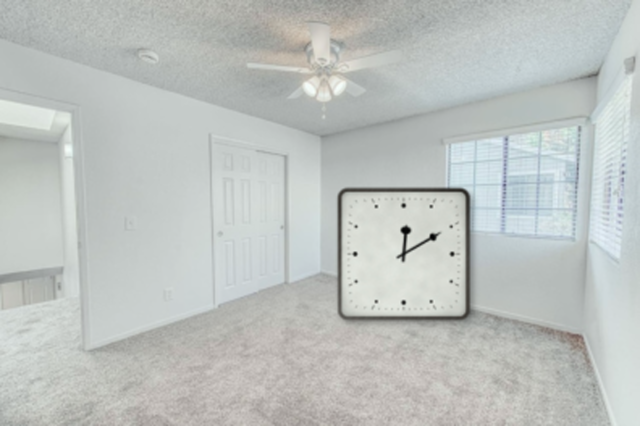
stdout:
**12:10**
